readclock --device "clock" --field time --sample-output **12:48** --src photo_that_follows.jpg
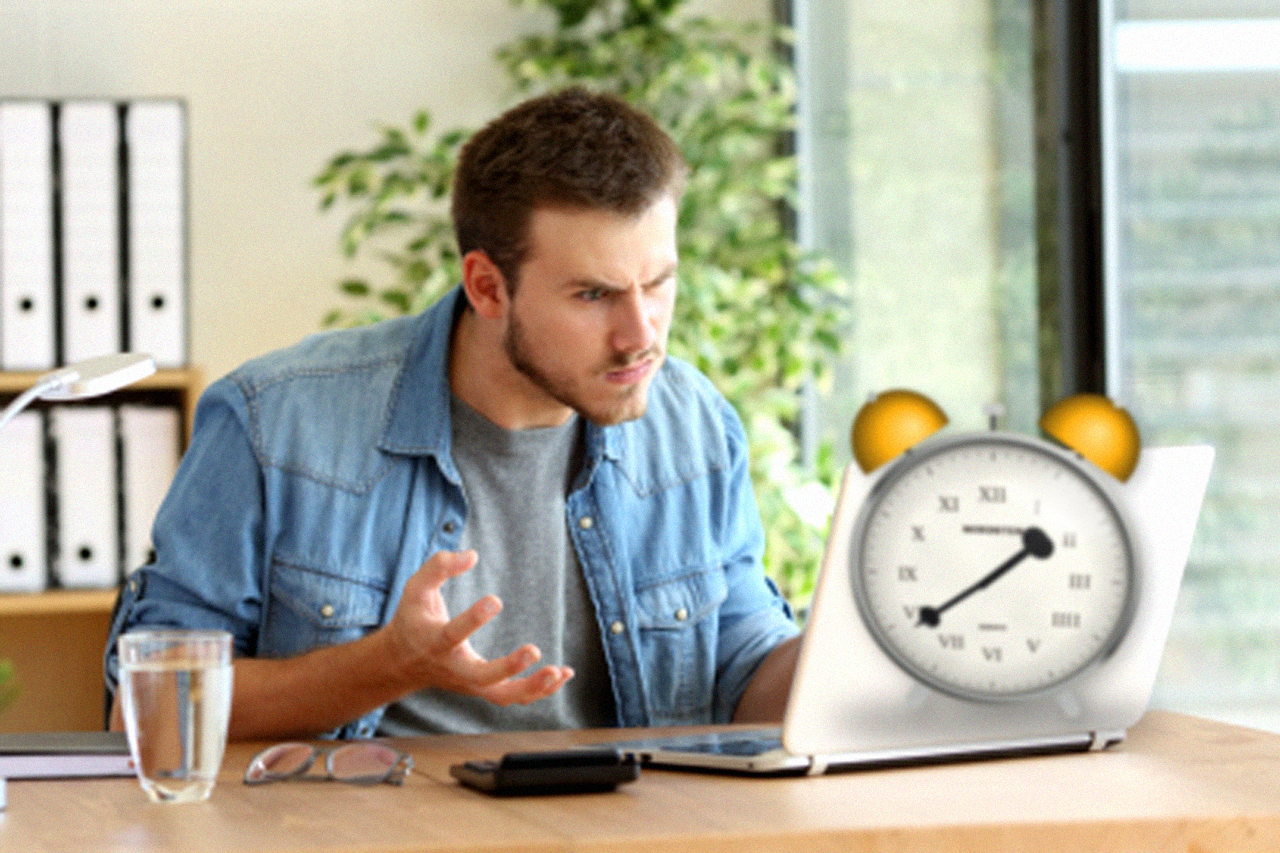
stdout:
**1:39**
